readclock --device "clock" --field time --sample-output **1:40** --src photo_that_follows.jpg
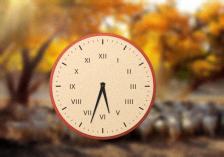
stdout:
**5:33**
